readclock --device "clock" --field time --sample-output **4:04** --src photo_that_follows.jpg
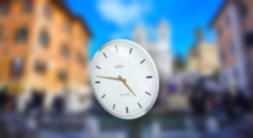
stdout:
**4:47**
